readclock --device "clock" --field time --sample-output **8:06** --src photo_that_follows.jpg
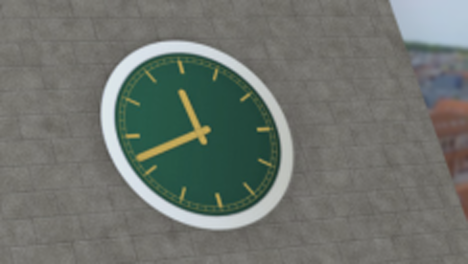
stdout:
**11:42**
